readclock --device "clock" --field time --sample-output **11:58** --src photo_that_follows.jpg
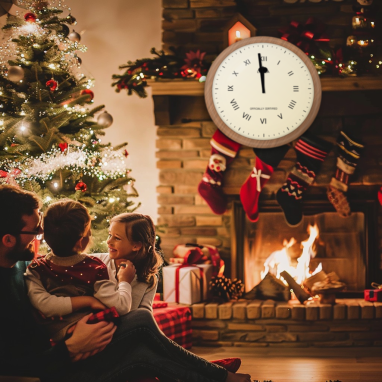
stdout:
**11:59**
